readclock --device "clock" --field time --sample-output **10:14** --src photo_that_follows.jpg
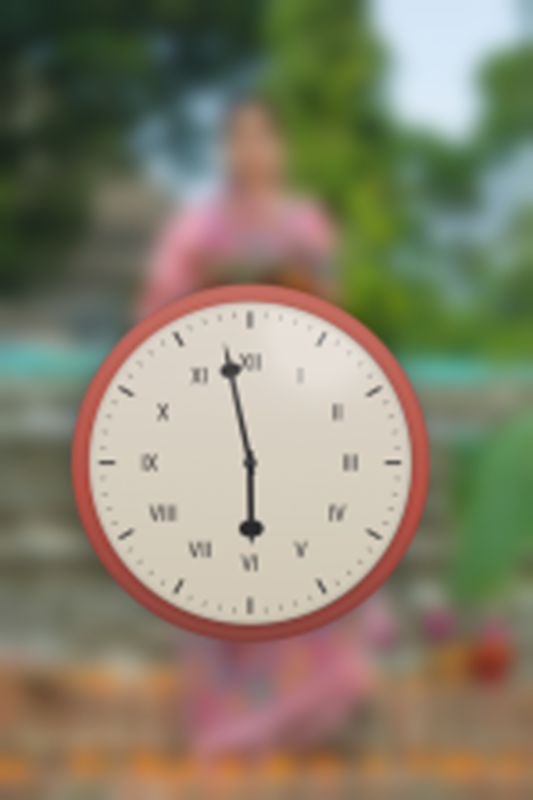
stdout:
**5:58**
